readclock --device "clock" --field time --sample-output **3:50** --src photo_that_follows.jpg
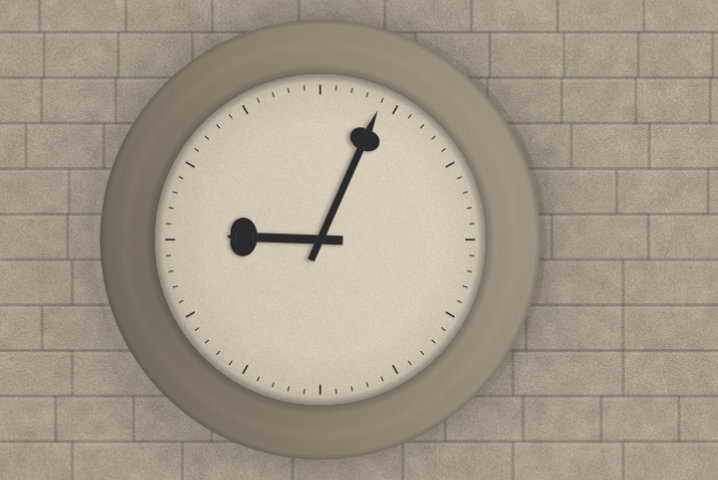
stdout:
**9:04**
